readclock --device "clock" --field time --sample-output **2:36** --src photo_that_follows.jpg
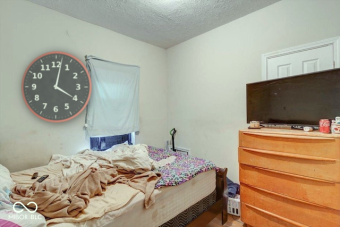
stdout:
**4:02**
